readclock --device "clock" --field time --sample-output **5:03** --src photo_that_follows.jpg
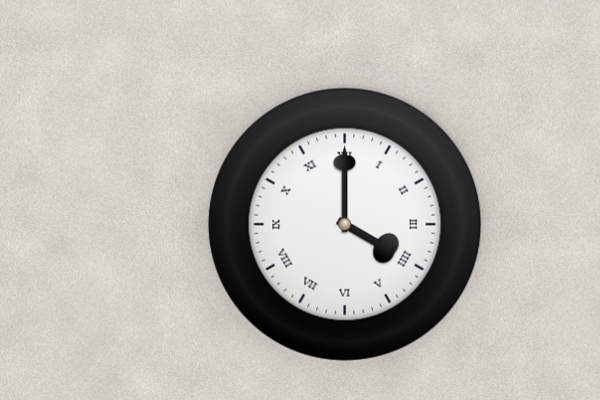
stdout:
**4:00**
